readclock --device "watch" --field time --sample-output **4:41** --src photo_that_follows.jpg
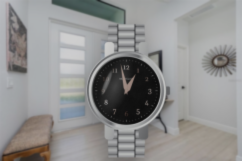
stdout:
**12:58**
